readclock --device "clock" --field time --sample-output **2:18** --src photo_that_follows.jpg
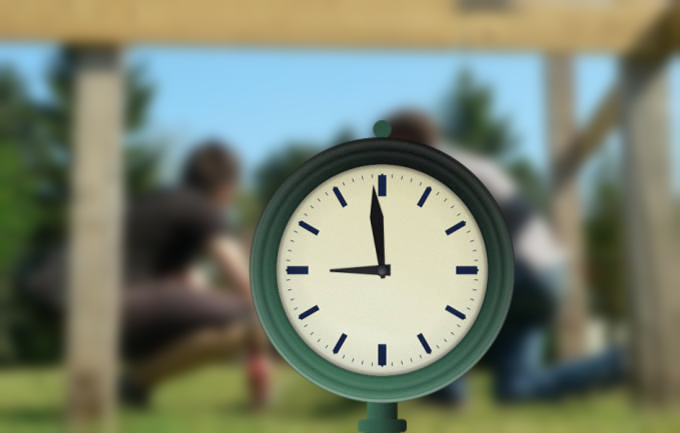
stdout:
**8:59**
